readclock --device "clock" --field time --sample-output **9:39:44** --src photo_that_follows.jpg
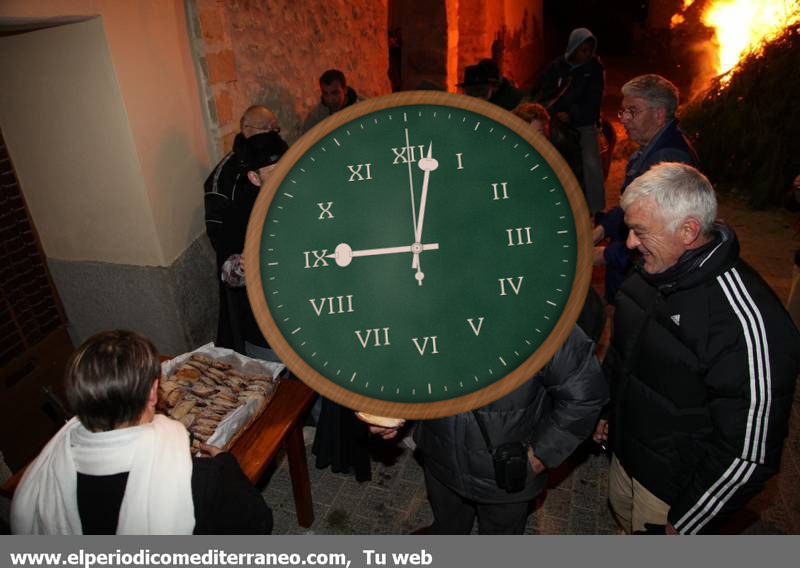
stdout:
**9:02:00**
